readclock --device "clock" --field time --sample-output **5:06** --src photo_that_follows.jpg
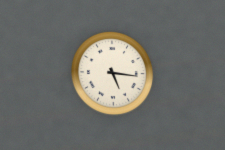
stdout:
**5:16**
